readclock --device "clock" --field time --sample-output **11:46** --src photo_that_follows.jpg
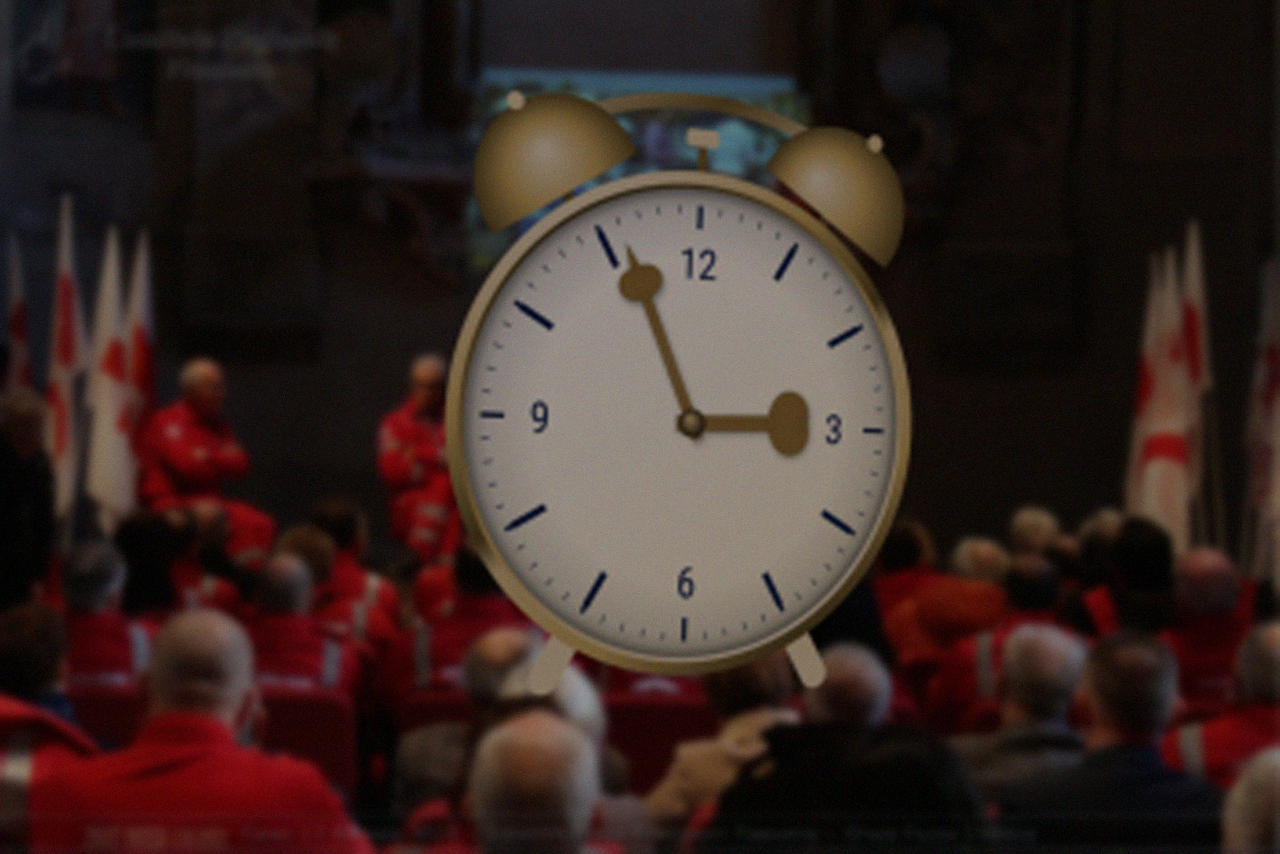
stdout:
**2:56**
